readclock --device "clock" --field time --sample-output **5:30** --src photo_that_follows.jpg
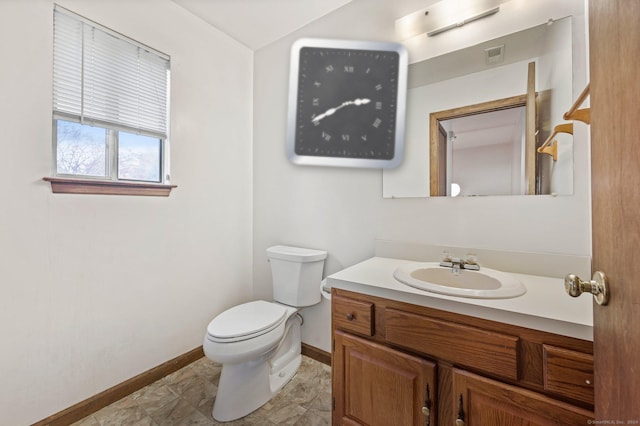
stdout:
**2:40**
